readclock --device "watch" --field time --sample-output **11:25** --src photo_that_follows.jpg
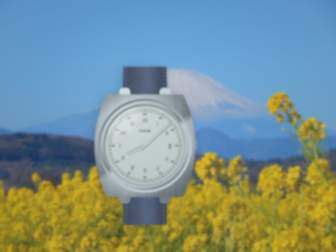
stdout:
**8:08**
